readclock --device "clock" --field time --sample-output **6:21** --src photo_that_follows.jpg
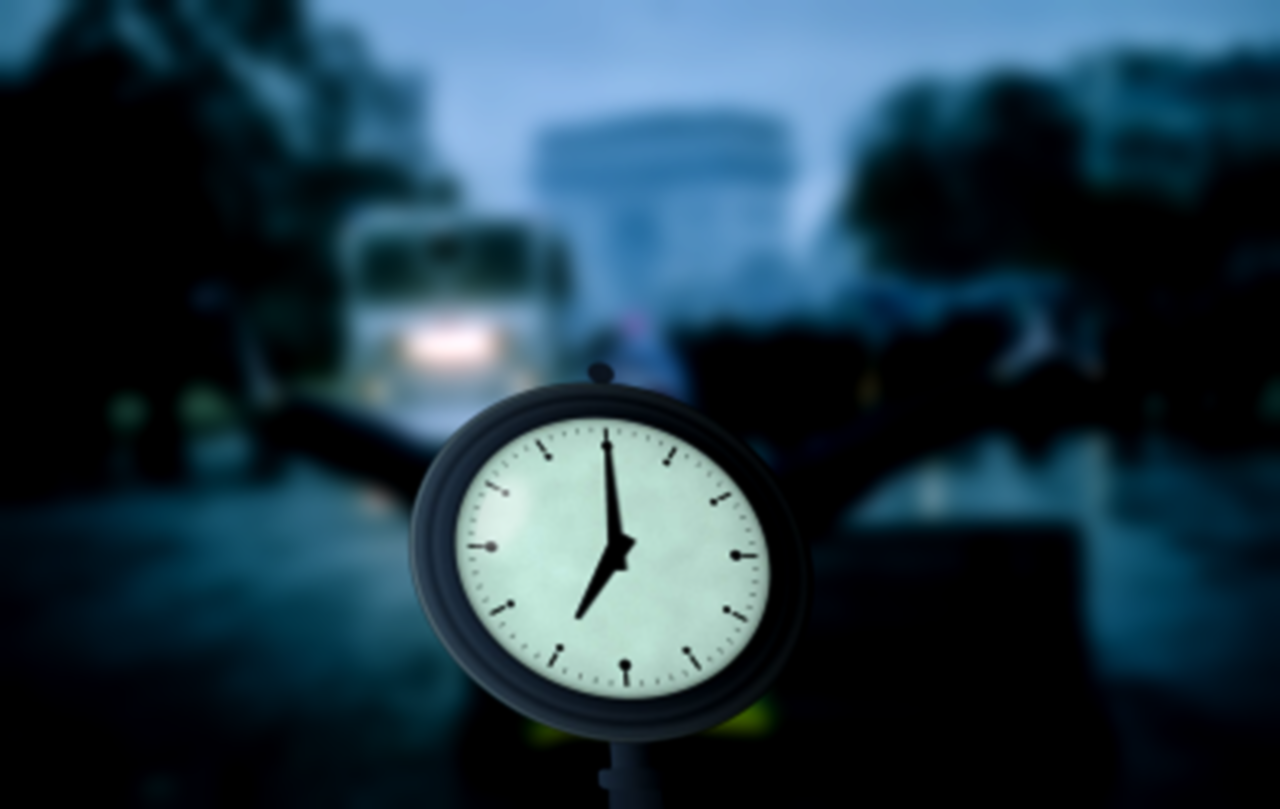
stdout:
**7:00**
